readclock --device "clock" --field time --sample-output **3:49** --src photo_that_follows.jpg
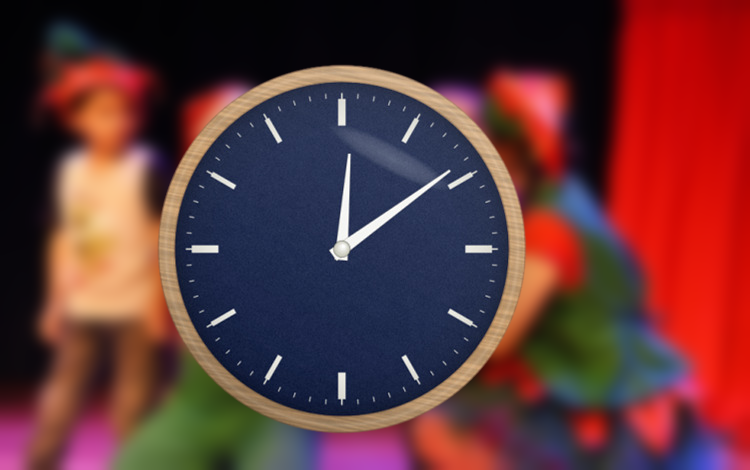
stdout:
**12:09**
